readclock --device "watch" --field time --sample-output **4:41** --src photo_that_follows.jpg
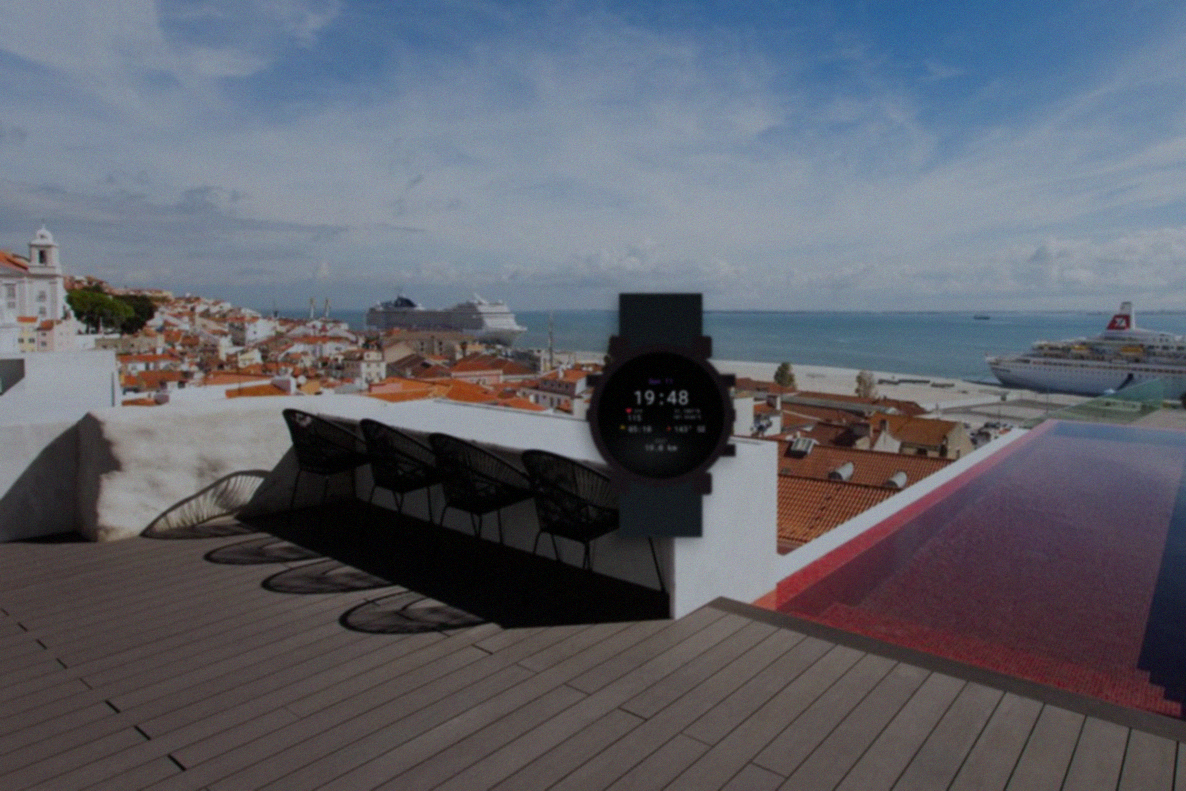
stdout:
**19:48**
